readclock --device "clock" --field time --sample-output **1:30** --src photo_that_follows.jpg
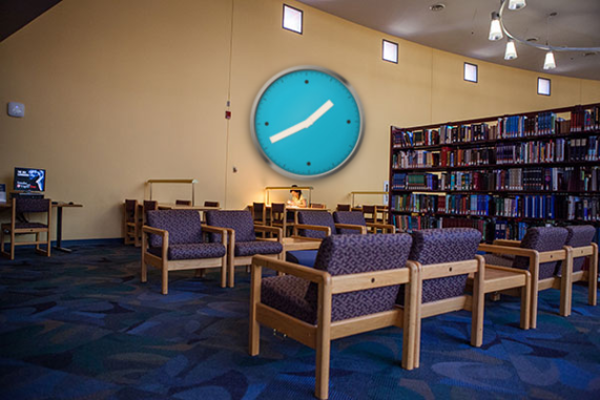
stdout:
**1:41**
